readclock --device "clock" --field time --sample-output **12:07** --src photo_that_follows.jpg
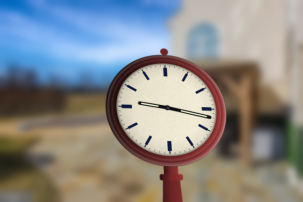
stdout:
**9:17**
